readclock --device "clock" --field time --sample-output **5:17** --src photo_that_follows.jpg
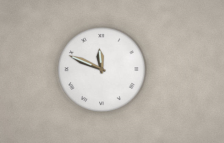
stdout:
**11:49**
